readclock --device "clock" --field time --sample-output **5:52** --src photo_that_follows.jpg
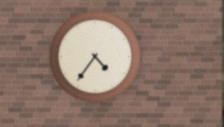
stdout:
**4:36**
